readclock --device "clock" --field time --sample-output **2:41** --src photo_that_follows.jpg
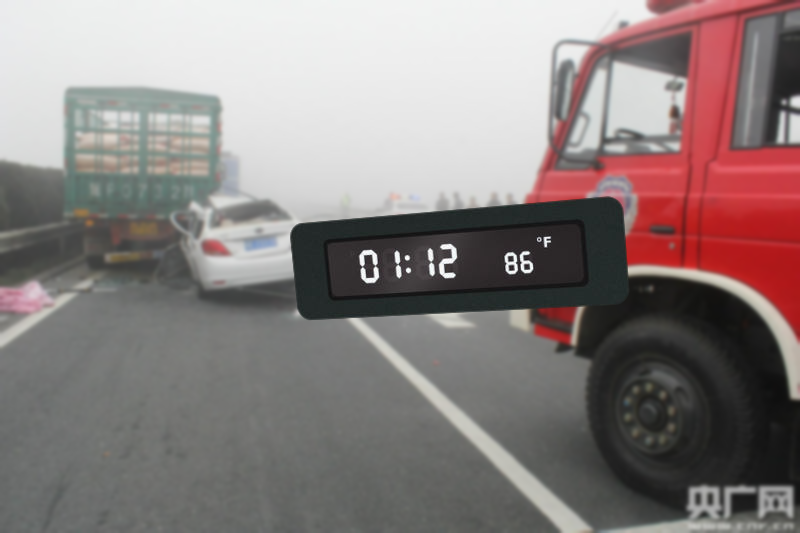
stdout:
**1:12**
